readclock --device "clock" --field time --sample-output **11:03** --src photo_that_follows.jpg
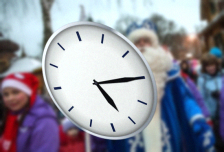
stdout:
**5:15**
